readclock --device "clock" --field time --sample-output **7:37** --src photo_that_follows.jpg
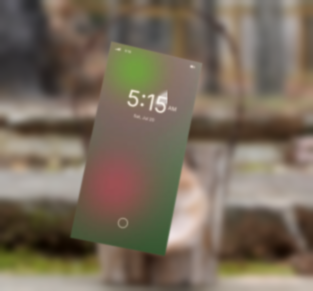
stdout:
**5:15**
